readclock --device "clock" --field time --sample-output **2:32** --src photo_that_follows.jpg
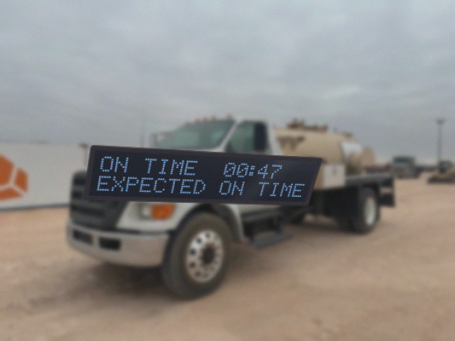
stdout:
**0:47**
